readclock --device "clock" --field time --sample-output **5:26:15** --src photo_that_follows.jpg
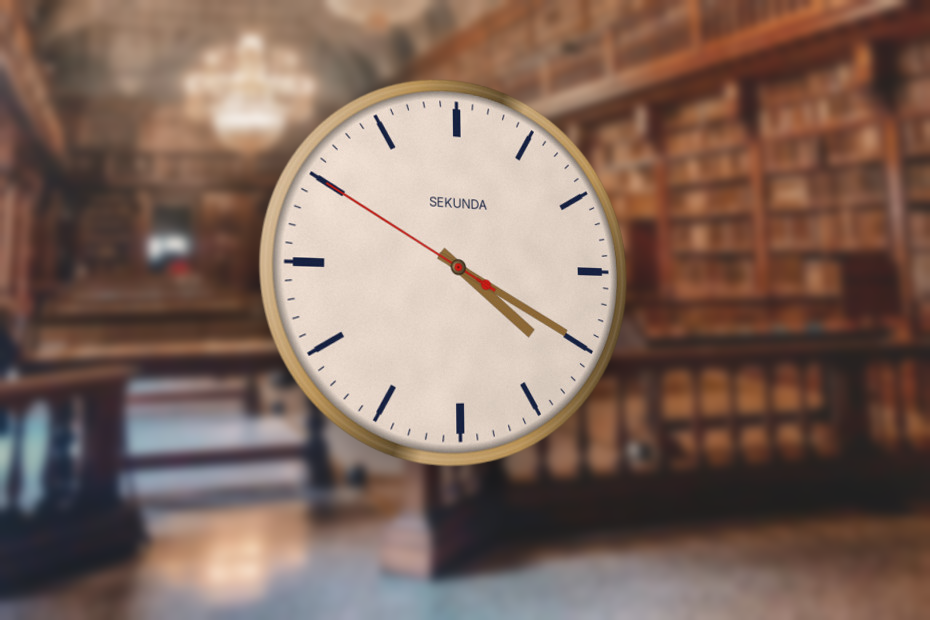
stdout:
**4:19:50**
